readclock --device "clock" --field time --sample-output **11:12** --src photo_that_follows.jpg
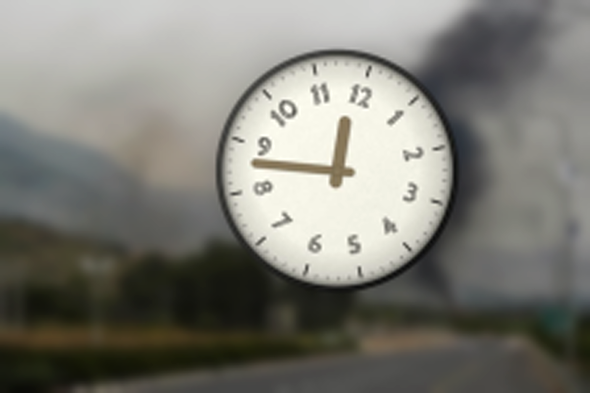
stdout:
**11:43**
